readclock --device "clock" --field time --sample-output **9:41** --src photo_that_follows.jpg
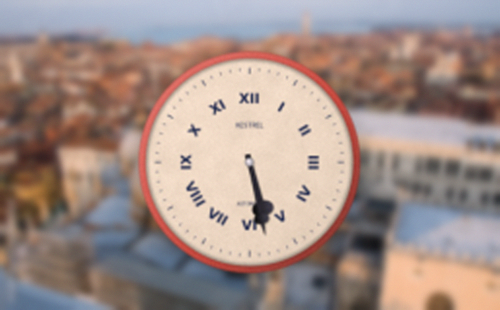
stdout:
**5:28**
